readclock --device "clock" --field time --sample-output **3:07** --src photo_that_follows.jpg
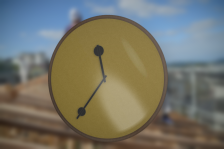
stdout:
**11:36**
